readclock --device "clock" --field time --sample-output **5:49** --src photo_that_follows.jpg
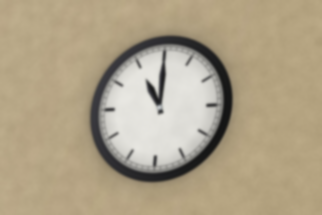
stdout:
**11:00**
